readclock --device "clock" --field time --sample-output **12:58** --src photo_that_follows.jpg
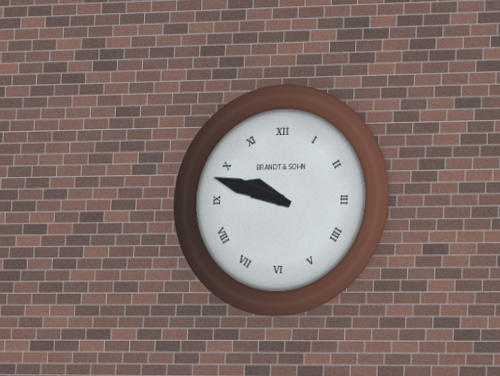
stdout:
**9:48**
